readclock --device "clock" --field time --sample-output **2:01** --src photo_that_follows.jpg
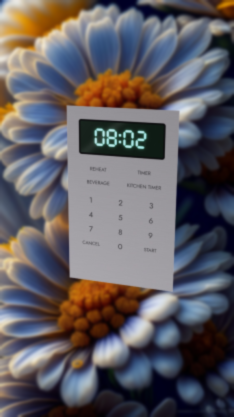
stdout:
**8:02**
